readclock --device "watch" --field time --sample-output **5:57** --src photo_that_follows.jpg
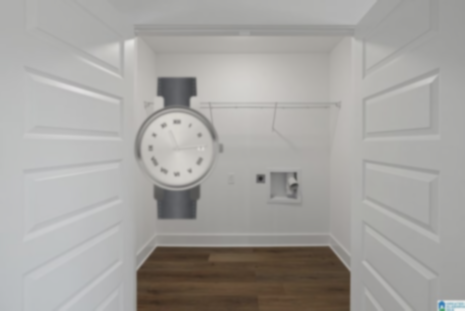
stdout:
**11:14**
